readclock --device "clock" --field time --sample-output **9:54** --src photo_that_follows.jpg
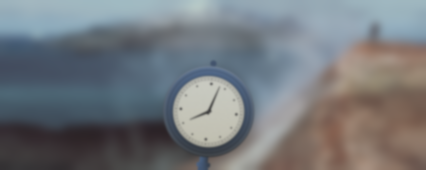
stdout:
**8:03**
